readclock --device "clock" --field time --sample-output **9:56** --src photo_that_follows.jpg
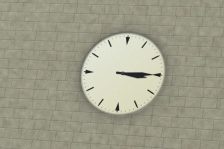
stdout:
**3:15**
